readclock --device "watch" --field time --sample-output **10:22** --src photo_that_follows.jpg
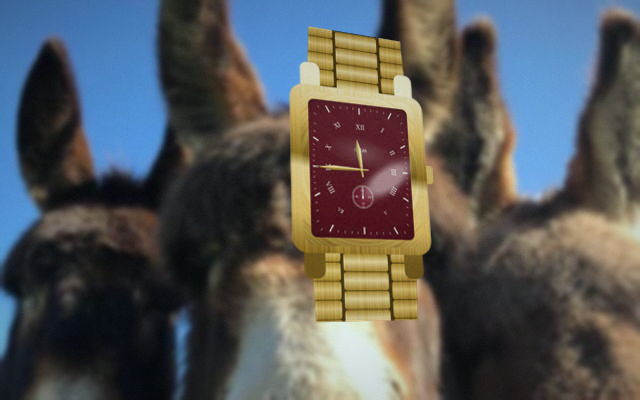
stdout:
**11:45**
